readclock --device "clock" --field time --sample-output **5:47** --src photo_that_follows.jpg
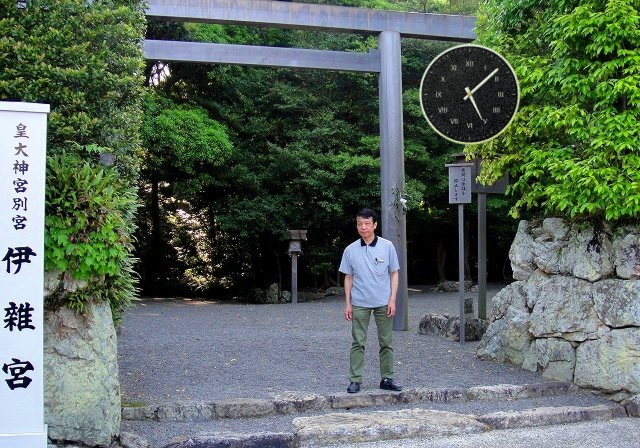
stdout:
**5:08**
